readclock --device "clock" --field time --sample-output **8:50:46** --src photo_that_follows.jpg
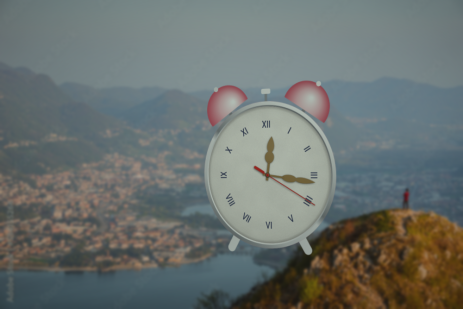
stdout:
**12:16:20**
